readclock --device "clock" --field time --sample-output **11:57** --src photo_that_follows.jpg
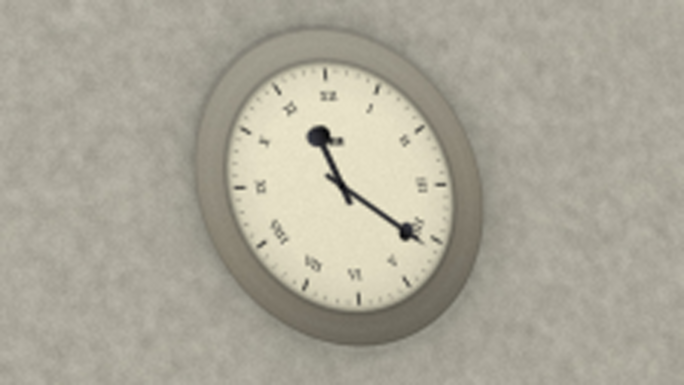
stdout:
**11:21**
